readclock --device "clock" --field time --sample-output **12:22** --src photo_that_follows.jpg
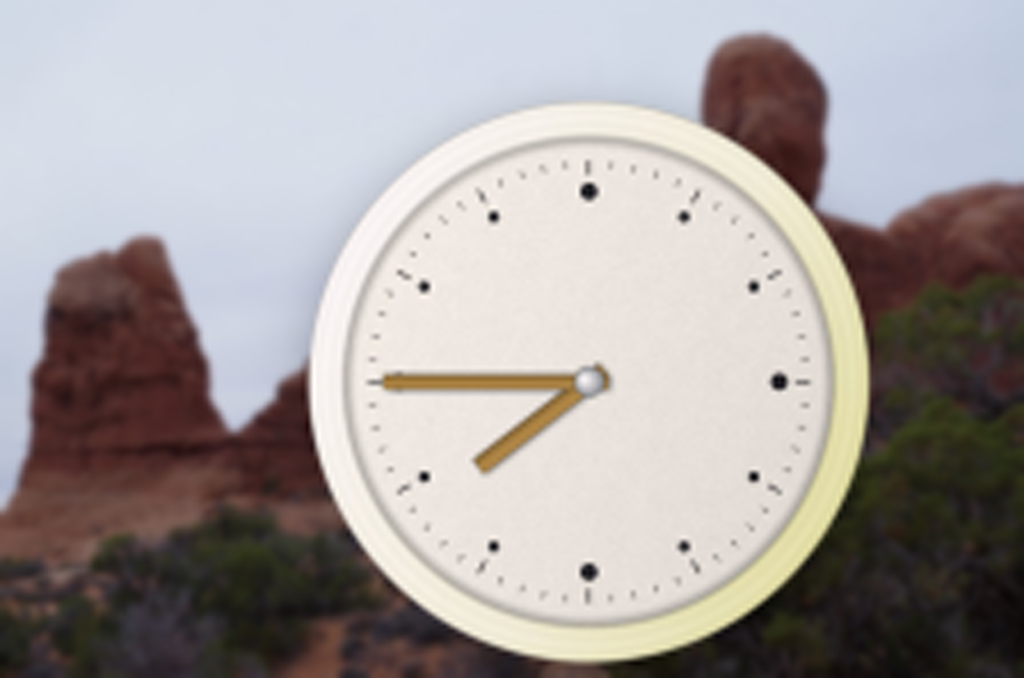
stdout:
**7:45**
